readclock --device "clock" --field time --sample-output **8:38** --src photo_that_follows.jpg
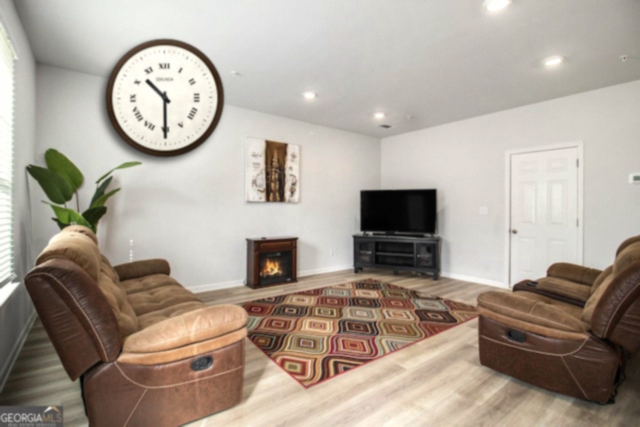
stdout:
**10:30**
